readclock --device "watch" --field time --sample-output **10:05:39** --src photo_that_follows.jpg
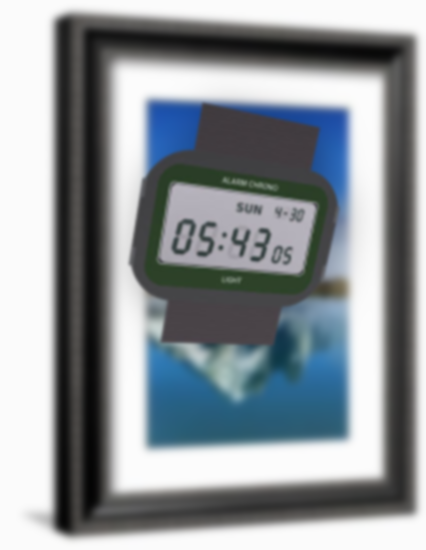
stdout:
**5:43:05**
